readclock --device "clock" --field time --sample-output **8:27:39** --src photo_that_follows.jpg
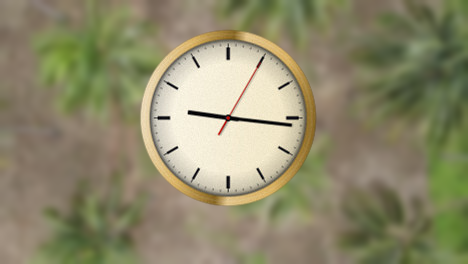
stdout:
**9:16:05**
